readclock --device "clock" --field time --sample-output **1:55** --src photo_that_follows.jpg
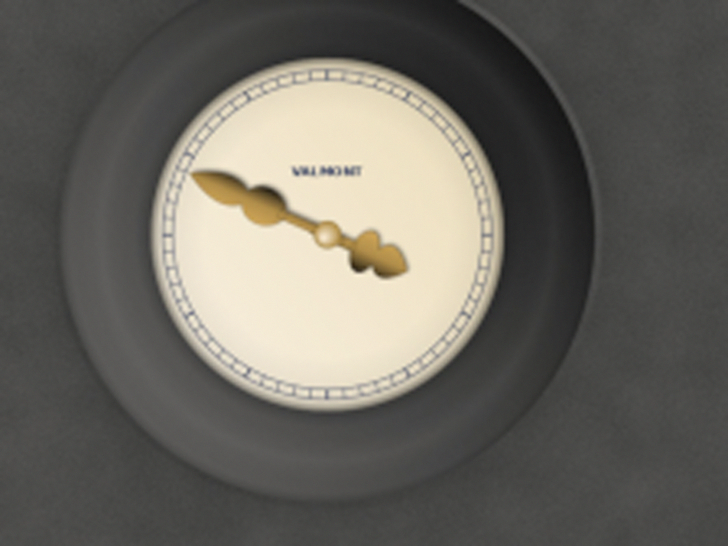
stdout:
**3:49**
